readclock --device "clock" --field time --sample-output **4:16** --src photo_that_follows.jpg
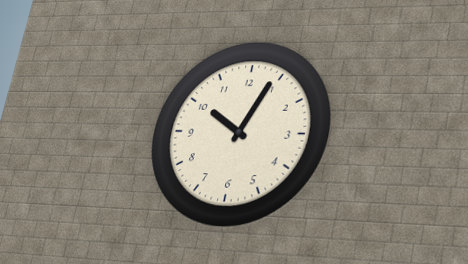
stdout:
**10:04**
